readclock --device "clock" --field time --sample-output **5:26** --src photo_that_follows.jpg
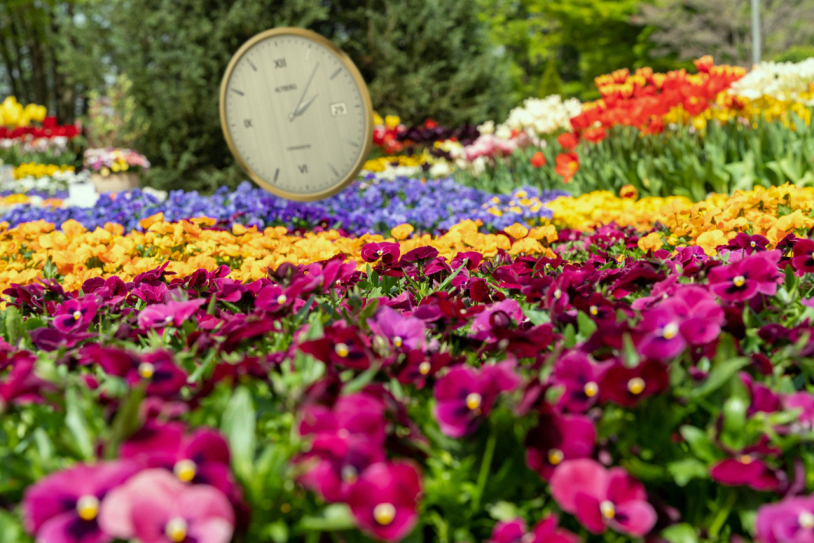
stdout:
**2:07**
